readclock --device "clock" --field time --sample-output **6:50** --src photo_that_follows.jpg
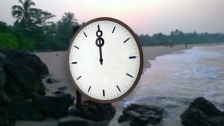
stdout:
**12:00**
